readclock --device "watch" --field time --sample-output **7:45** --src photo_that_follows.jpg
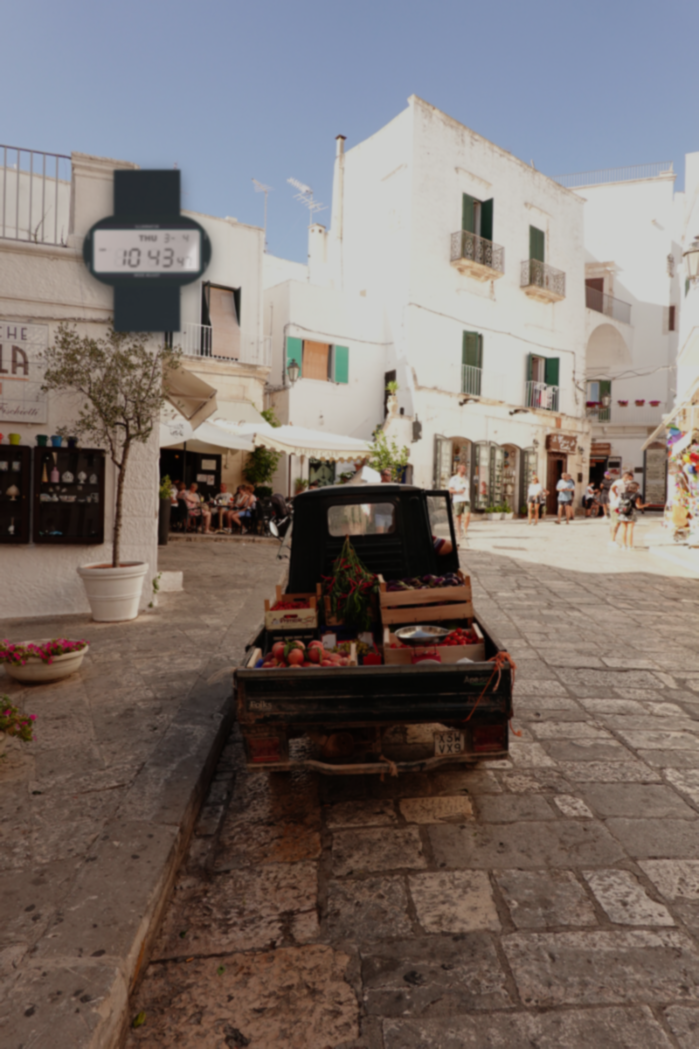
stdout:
**10:43**
